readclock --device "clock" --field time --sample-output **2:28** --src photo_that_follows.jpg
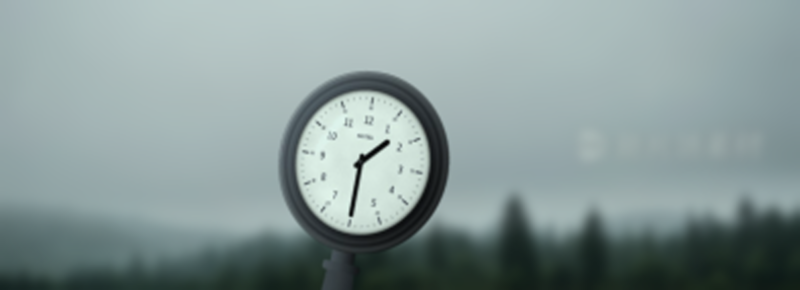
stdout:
**1:30**
